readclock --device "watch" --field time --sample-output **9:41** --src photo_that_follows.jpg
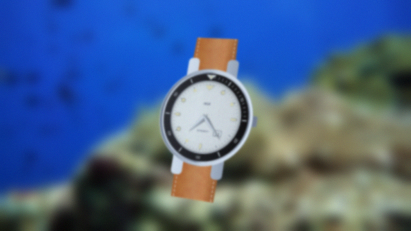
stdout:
**7:23**
